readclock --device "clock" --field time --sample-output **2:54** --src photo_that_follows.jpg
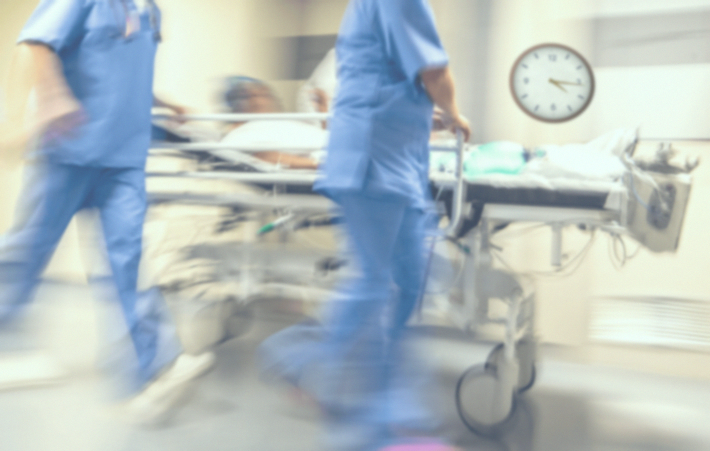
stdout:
**4:16**
